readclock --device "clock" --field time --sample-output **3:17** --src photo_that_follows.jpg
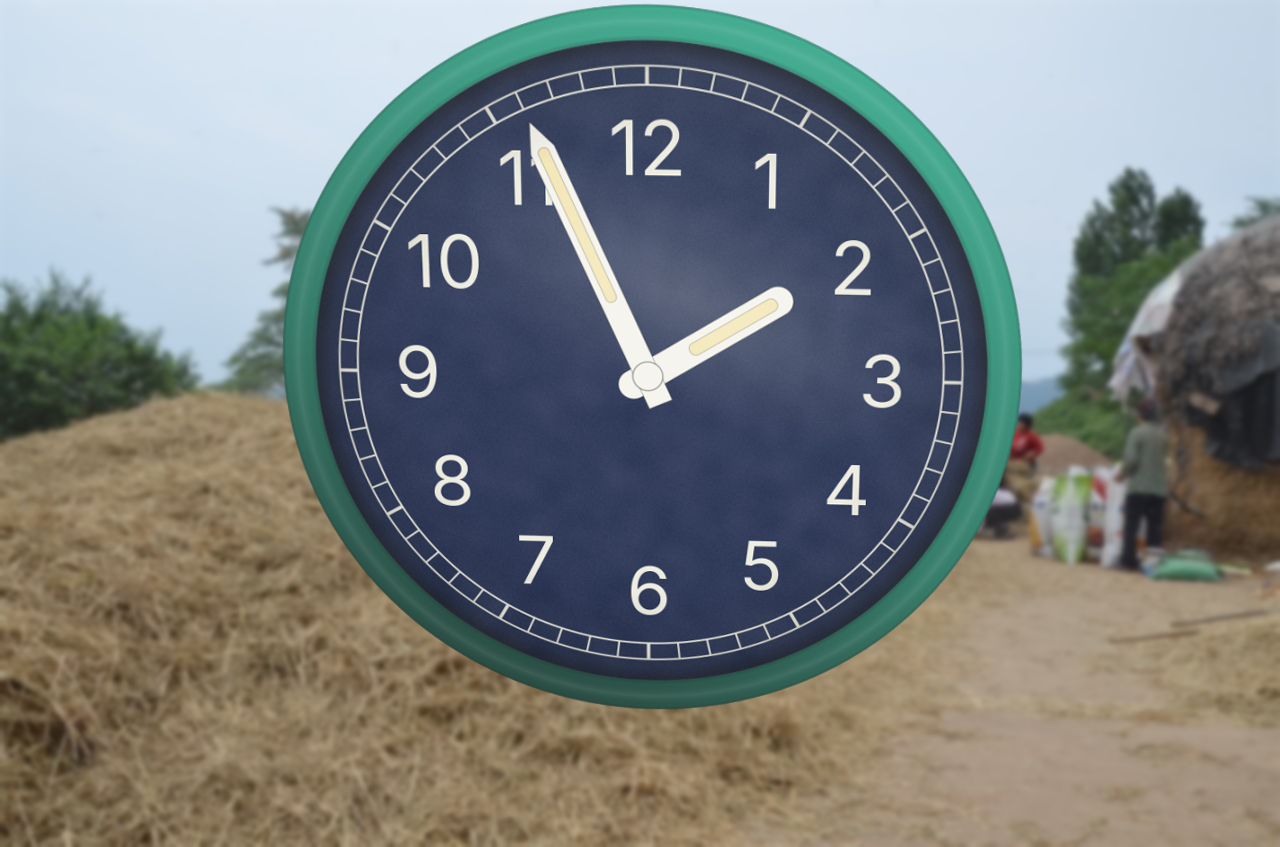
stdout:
**1:56**
